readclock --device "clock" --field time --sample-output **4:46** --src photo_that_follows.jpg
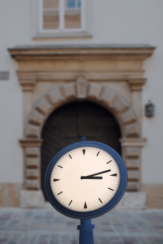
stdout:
**3:13**
